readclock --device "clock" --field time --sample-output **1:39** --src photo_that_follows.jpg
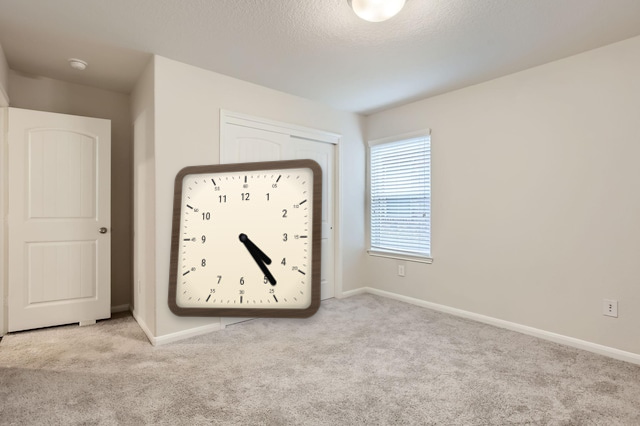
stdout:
**4:24**
